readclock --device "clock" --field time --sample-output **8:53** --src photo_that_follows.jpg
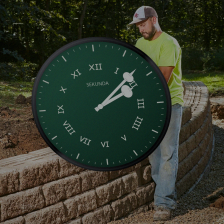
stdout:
**2:08**
